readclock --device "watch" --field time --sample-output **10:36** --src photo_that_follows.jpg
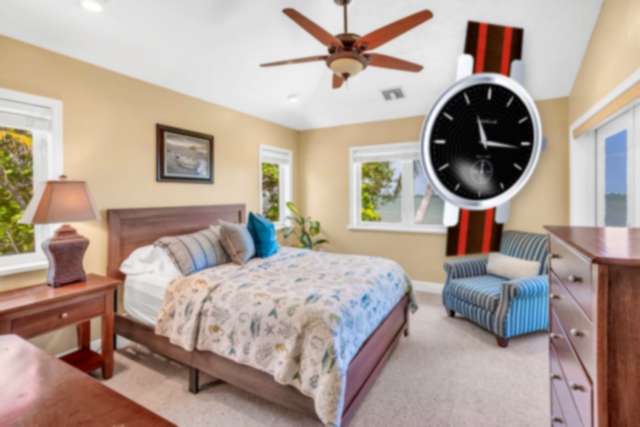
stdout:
**11:16**
